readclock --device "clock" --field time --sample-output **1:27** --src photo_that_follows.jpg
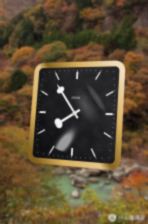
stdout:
**7:54**
